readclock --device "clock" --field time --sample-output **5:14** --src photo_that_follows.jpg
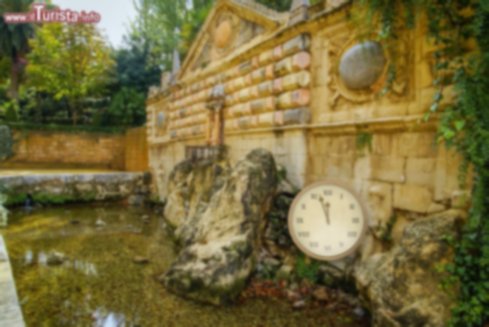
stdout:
**11:57**
